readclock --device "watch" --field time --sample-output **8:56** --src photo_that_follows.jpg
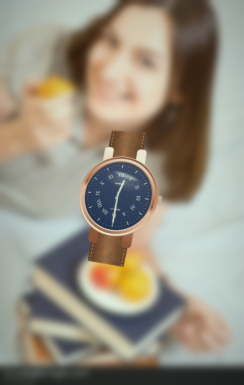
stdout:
**12:30**
